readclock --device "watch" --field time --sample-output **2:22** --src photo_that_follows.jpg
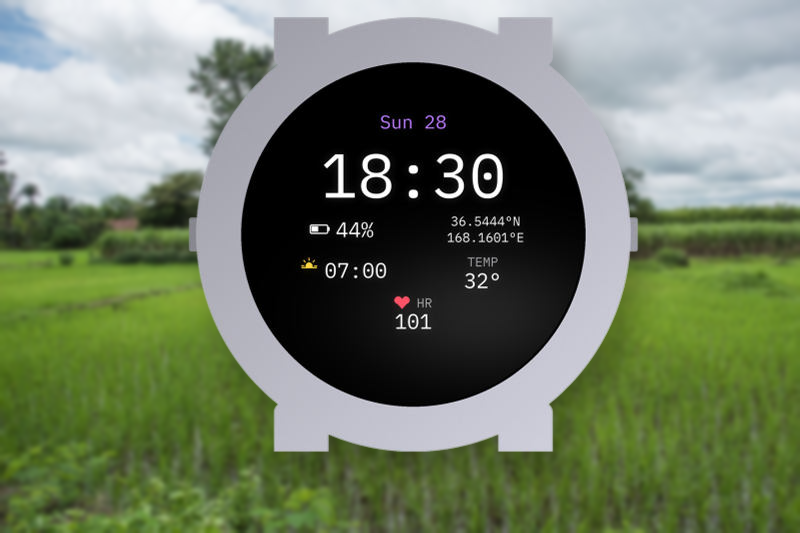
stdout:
**18:30**
